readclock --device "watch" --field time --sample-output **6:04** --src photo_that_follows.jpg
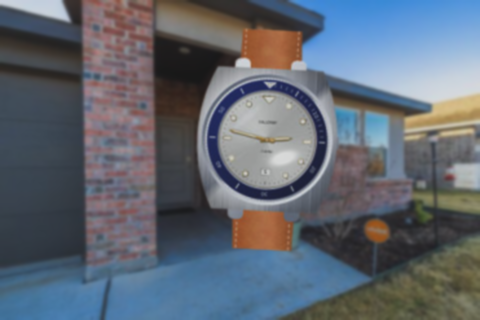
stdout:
**2:47**
